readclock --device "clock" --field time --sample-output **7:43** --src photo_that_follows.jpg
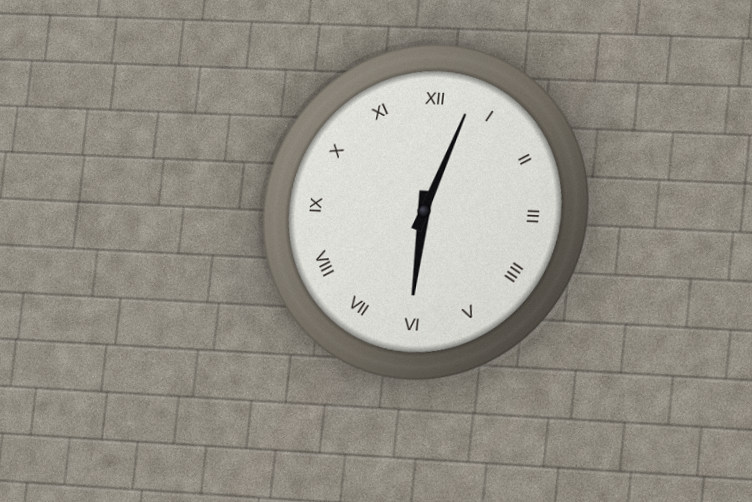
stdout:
**6:03**
